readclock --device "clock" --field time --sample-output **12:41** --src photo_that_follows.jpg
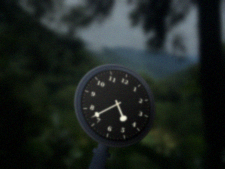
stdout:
**4:37**
